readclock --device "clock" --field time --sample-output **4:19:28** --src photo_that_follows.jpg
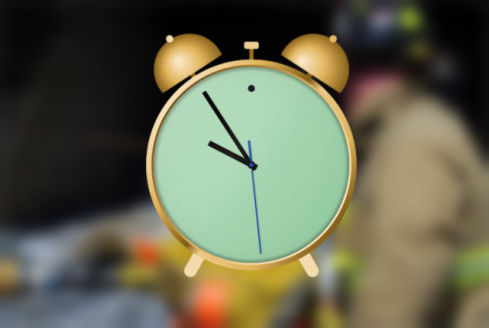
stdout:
**9:54:29**
